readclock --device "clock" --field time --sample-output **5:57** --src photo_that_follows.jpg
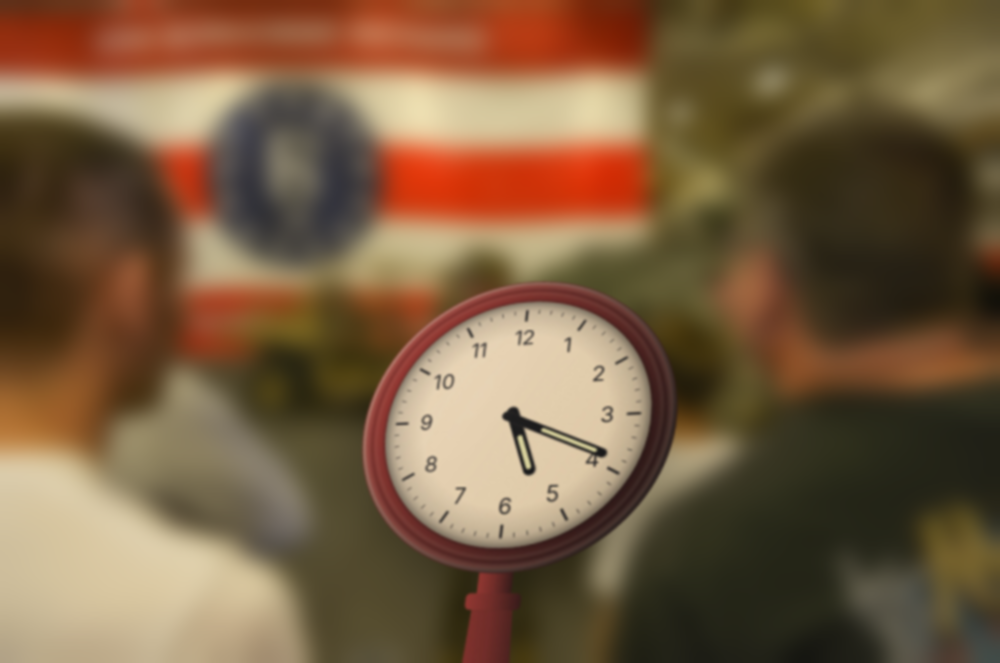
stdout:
**5:19**
